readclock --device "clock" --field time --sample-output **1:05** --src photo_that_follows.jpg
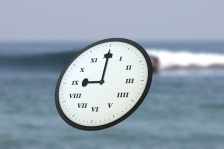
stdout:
**9:00**
